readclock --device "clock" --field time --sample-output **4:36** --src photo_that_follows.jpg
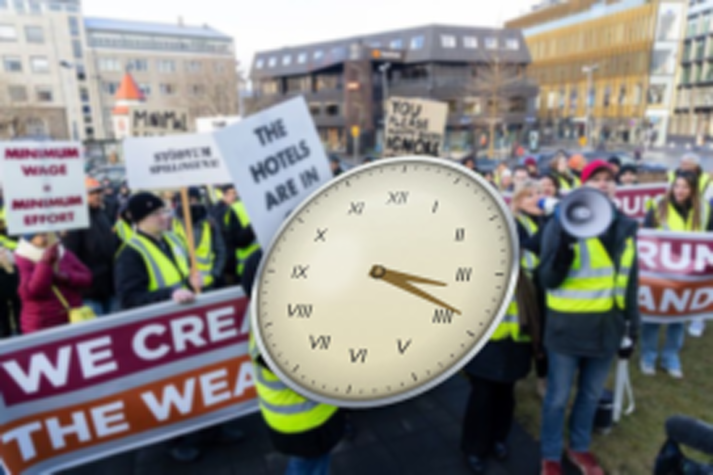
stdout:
**3:19**
